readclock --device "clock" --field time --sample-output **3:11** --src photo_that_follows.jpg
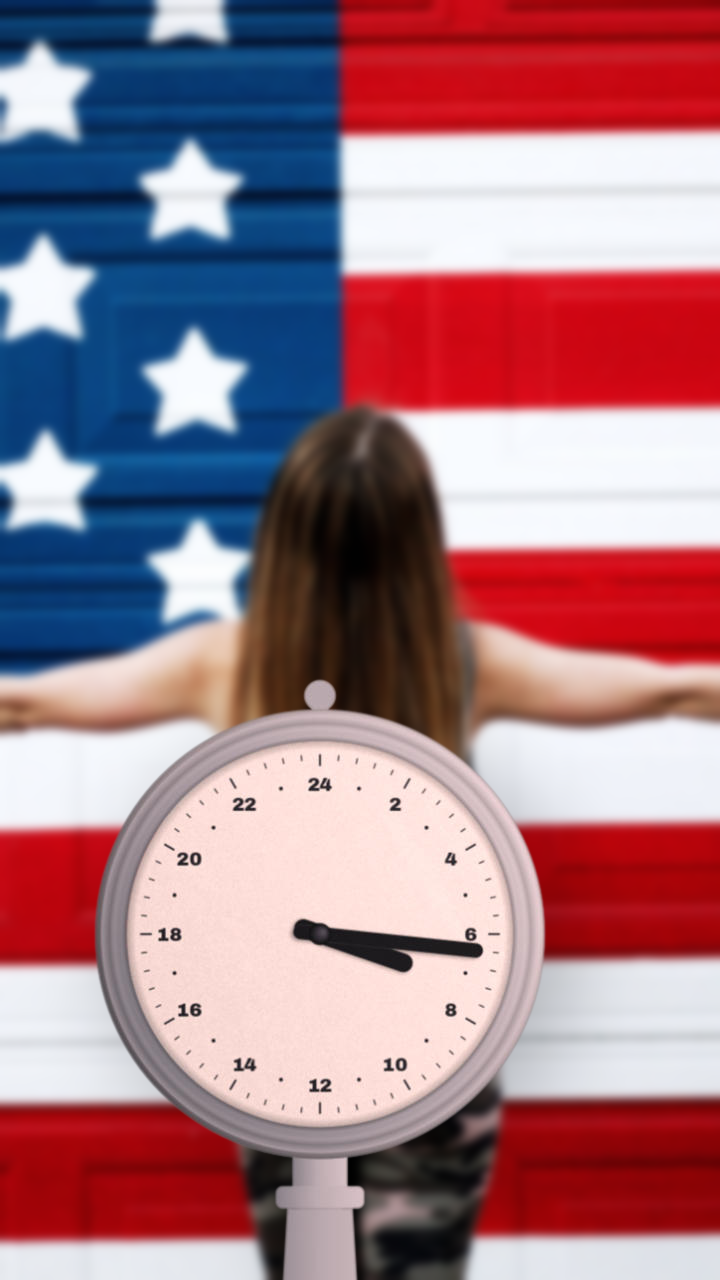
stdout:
**7:16**
